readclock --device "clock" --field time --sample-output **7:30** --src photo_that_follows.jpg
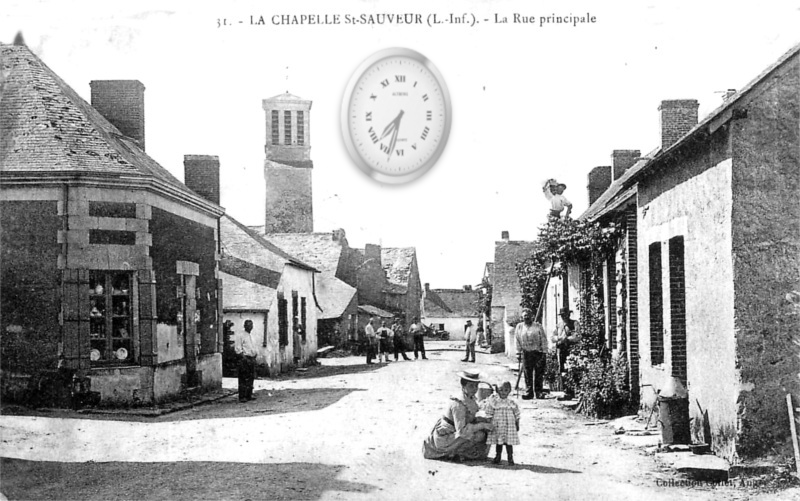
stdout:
**7:33**
